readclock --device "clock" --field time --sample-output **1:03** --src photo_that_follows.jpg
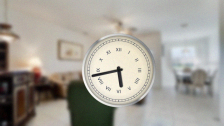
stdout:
**5:43**
